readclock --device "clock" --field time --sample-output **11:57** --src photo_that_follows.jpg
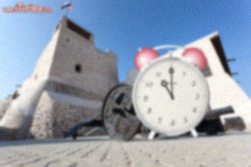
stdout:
**11:00**
